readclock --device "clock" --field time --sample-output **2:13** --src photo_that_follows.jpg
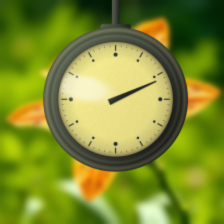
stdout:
**2:11**
